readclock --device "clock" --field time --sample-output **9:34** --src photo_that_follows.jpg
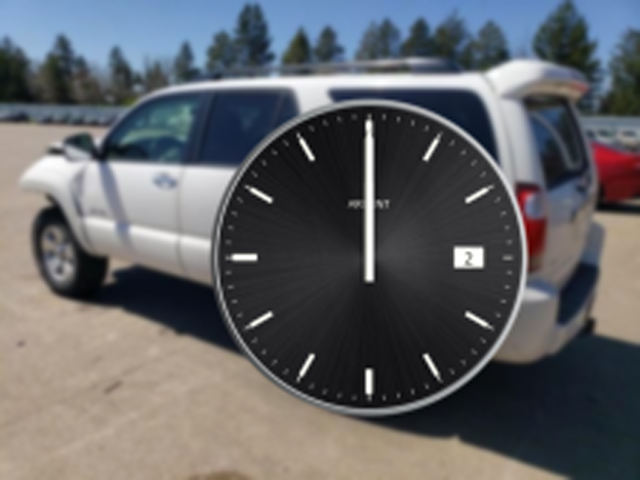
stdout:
**12:00**
